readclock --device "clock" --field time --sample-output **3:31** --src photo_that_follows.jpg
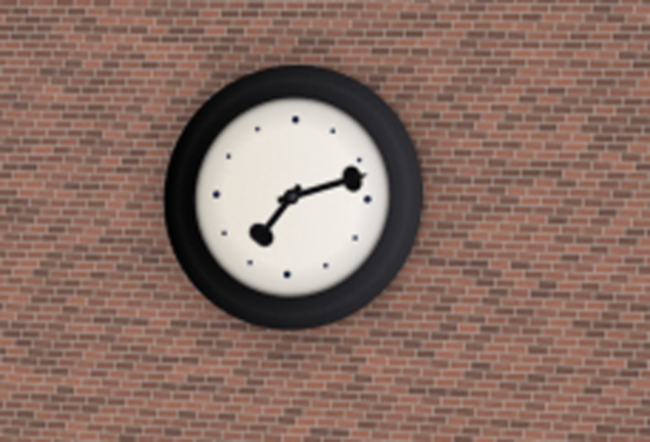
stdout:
**7:12**
